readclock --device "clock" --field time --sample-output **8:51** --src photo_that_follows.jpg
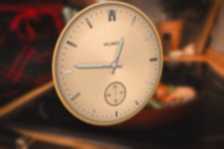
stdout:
**12:46**
